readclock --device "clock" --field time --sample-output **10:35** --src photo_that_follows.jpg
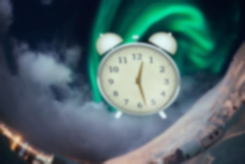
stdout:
**12:28**
